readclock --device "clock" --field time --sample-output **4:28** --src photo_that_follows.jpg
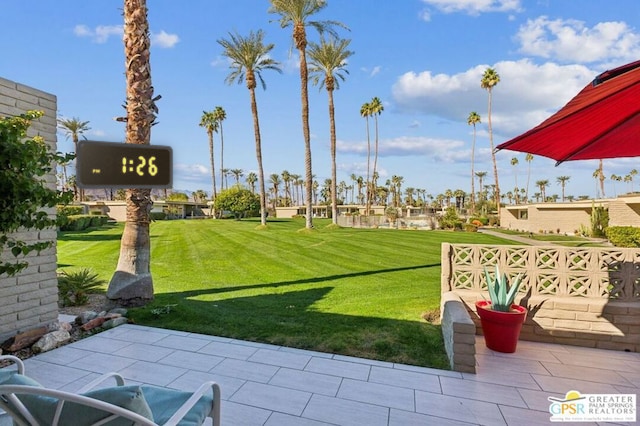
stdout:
**1:26**
